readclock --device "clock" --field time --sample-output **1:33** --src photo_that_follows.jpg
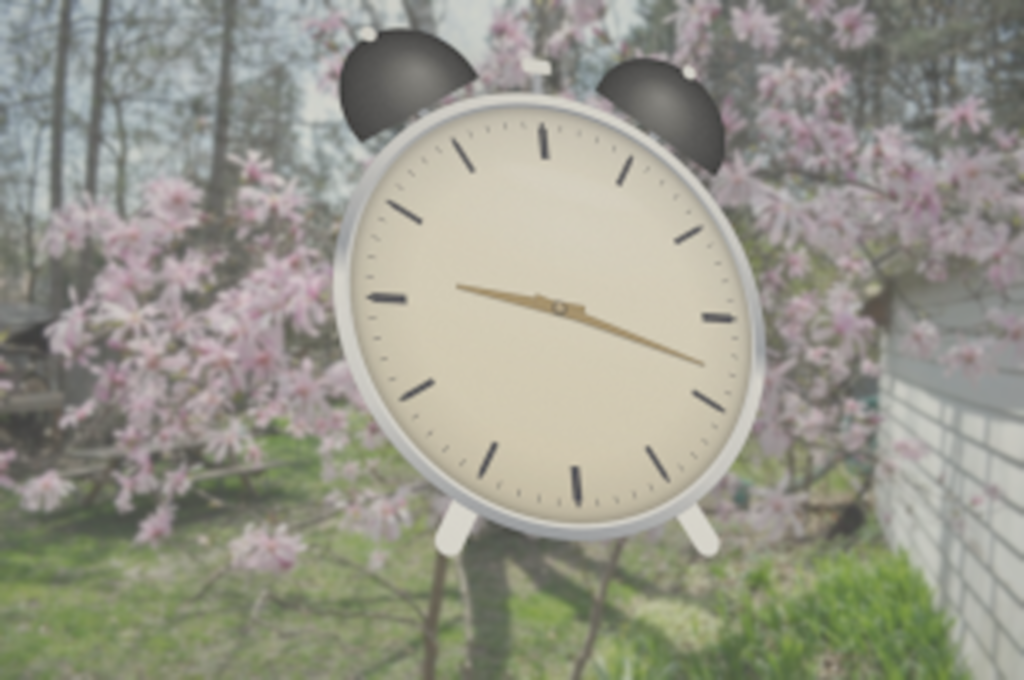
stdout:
**9:18**
